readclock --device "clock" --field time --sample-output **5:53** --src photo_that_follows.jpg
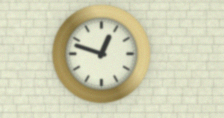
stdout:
**12:48**
